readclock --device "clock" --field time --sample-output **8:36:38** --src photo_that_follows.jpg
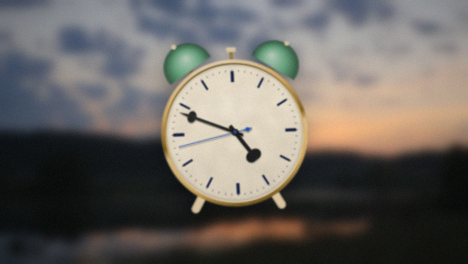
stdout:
**4:48:43**
